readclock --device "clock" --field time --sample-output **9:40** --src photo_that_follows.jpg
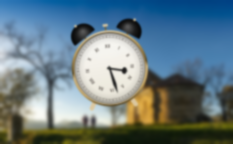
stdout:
**3:28**
